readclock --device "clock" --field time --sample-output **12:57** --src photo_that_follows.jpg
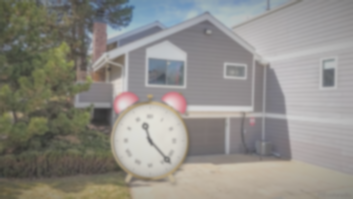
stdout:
**11:23**
